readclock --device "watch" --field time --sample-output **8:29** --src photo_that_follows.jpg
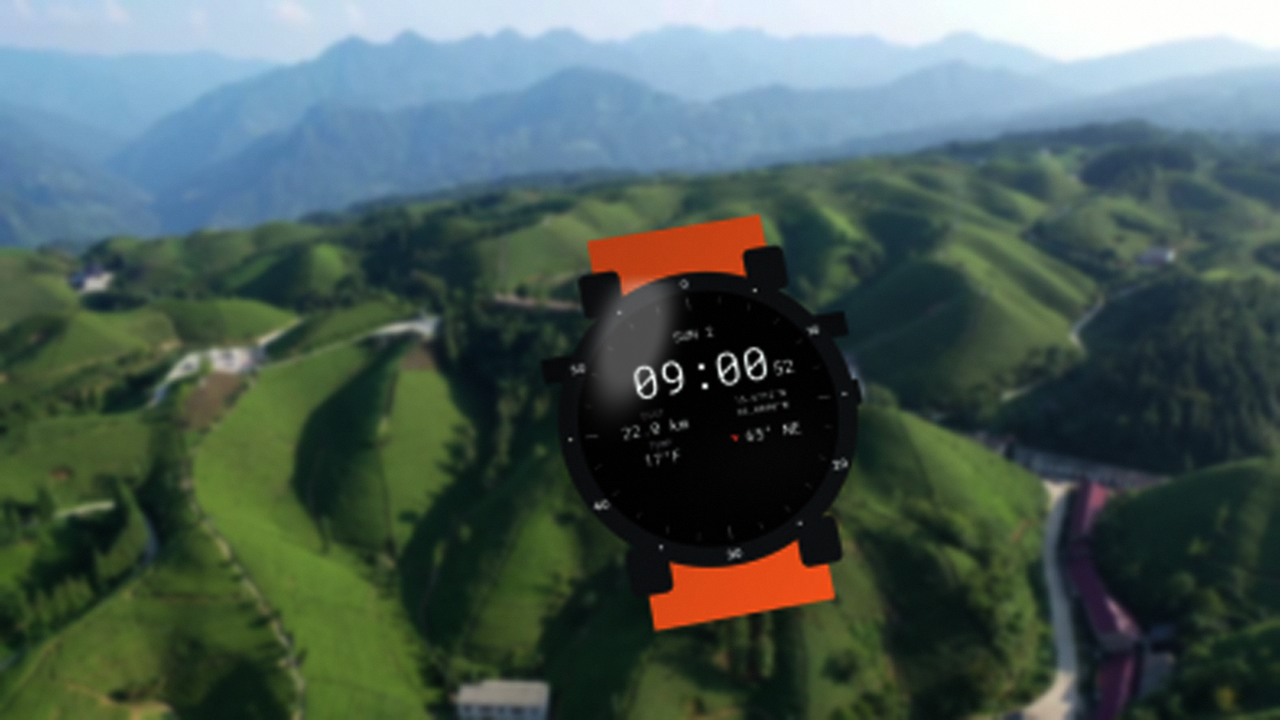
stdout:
**9:00**
